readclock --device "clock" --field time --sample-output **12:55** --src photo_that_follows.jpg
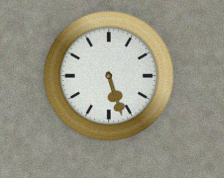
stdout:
**5:27**
